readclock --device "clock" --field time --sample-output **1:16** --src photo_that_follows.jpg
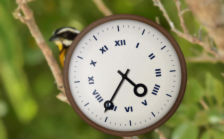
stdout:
**4:36**
